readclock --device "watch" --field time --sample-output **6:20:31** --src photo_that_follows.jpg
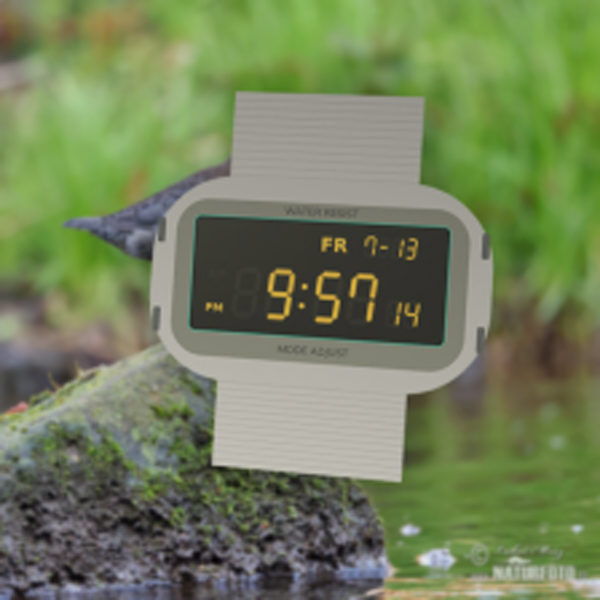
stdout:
**9:57:14**
